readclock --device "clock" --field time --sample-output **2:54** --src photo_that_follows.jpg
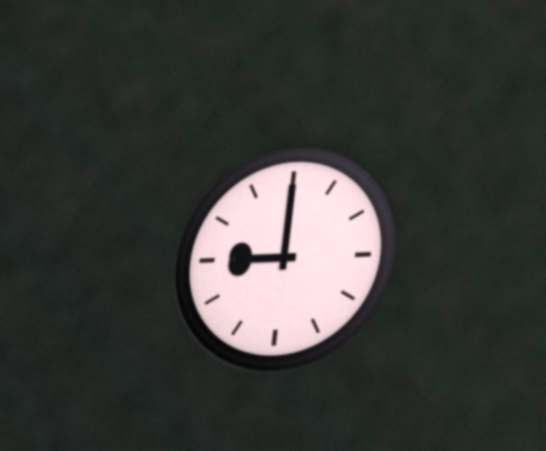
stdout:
**9:00**
